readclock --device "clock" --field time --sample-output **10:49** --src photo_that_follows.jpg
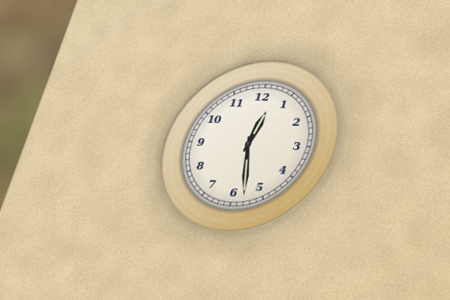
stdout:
**12:28**
